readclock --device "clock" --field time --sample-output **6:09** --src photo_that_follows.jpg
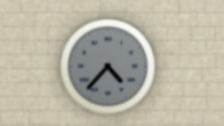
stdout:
**4:37**
